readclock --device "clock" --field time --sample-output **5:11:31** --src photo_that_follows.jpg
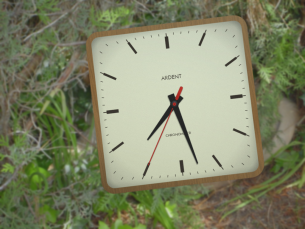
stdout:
**7:27:35**
